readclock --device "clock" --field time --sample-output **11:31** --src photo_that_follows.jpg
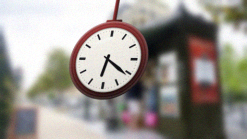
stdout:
**6:21**
